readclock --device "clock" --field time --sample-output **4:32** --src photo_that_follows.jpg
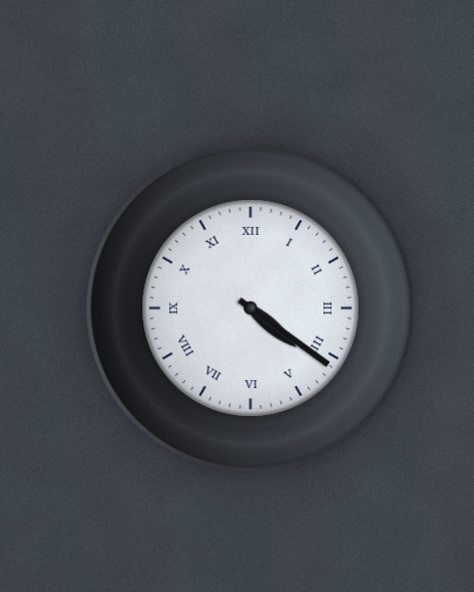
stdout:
**4:21**
